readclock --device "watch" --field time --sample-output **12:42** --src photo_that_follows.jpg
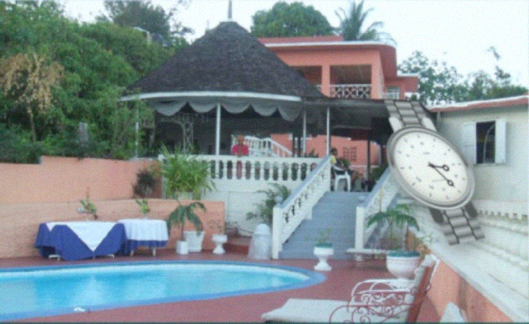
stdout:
**3:25**
